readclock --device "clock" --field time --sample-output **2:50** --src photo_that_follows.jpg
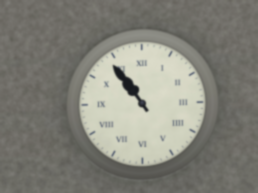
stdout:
**10:54**
